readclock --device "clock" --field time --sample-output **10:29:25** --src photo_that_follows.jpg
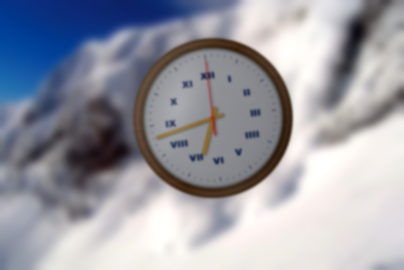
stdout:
**6:43:00**
